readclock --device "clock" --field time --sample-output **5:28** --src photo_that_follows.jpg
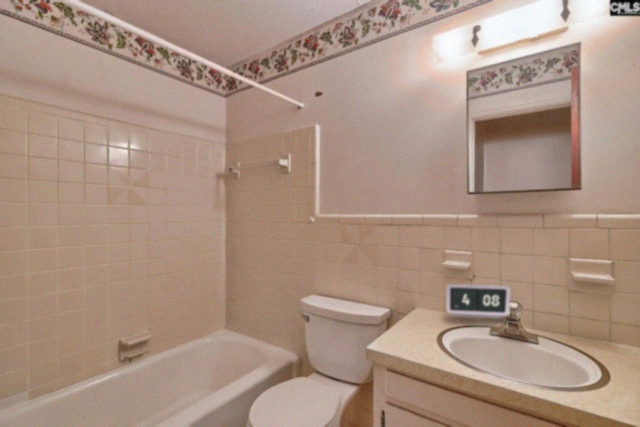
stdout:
**4:08**
